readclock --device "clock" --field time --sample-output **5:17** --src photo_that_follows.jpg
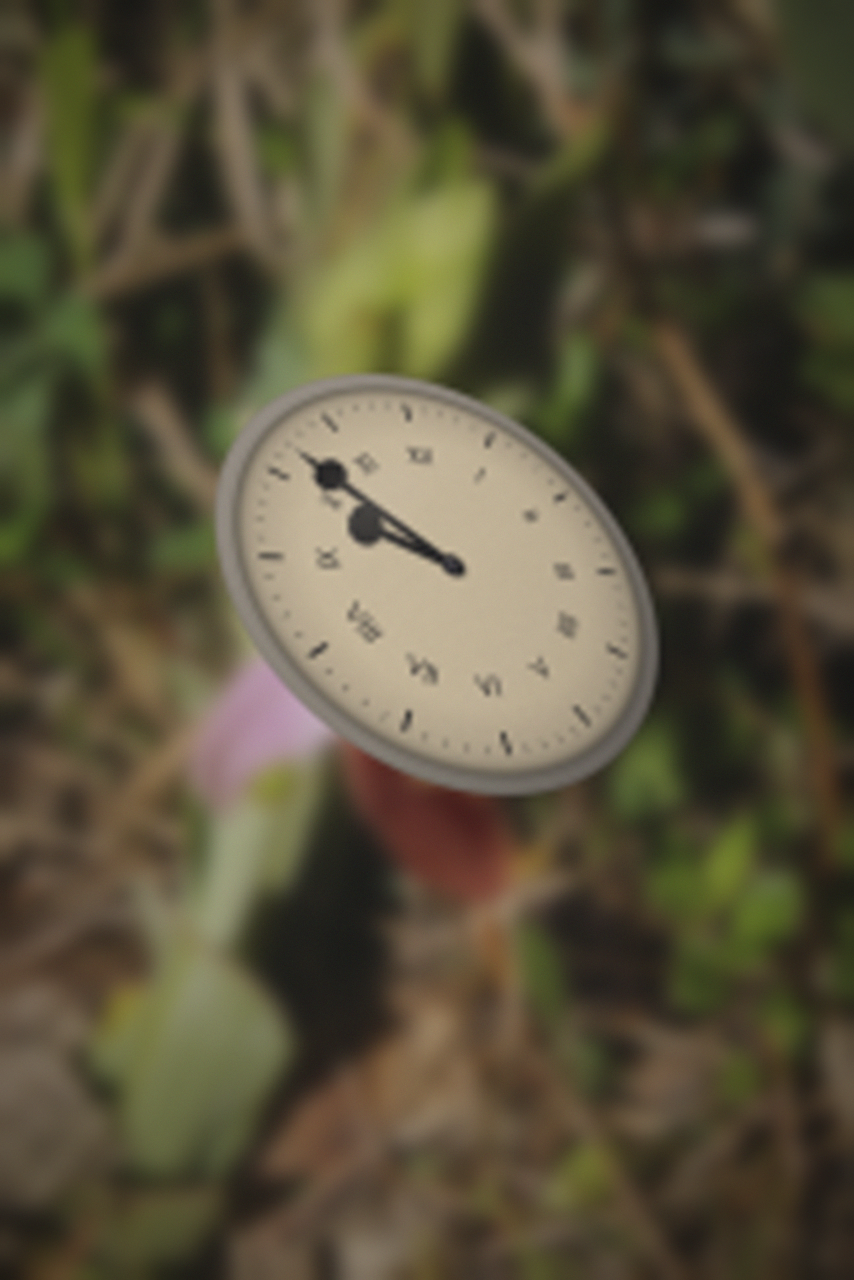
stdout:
**9:52**
